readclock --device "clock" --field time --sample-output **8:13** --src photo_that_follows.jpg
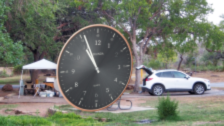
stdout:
**10:56**
